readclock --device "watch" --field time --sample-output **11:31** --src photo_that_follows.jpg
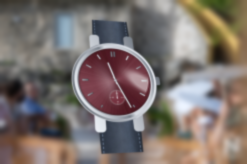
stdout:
**11:26**
